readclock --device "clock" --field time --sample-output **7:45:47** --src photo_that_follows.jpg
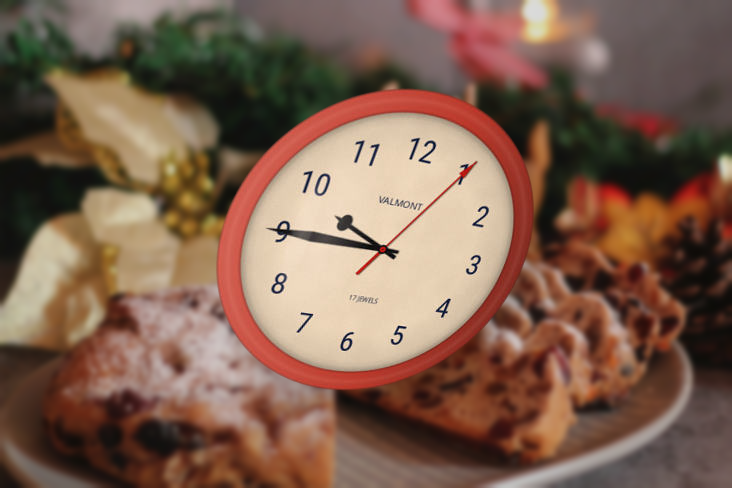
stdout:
**9:45:05**
